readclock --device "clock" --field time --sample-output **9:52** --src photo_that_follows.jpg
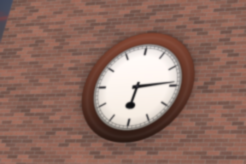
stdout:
**6:14**
